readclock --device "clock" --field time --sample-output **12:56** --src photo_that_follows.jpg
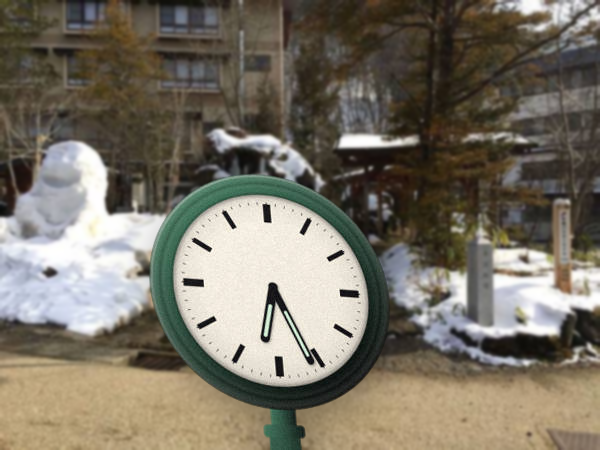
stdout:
**6:26**
